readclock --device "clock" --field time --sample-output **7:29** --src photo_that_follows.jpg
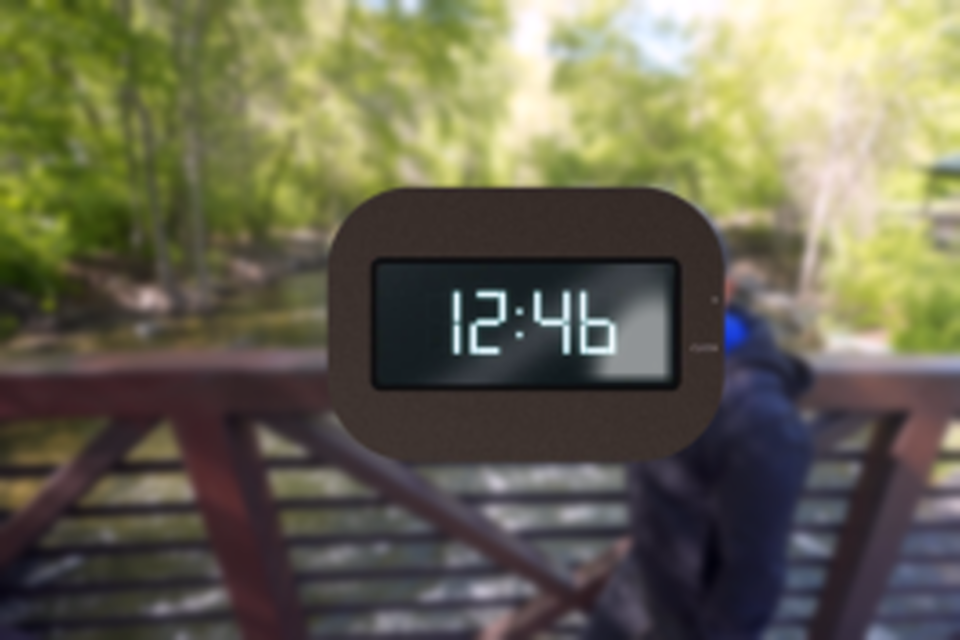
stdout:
**12:46**
